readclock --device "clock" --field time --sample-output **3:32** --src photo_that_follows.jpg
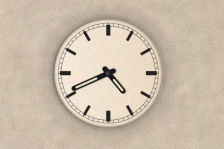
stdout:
**4:41**
